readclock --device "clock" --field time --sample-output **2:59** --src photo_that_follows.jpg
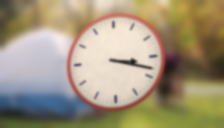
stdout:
**3:18**
